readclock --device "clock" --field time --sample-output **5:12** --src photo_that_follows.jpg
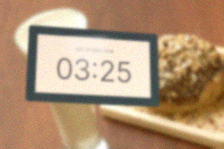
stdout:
**3:25**
